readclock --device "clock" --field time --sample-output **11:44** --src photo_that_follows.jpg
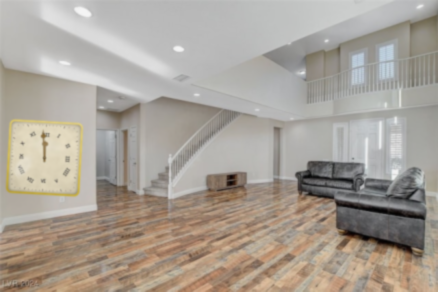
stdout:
**11:59**
